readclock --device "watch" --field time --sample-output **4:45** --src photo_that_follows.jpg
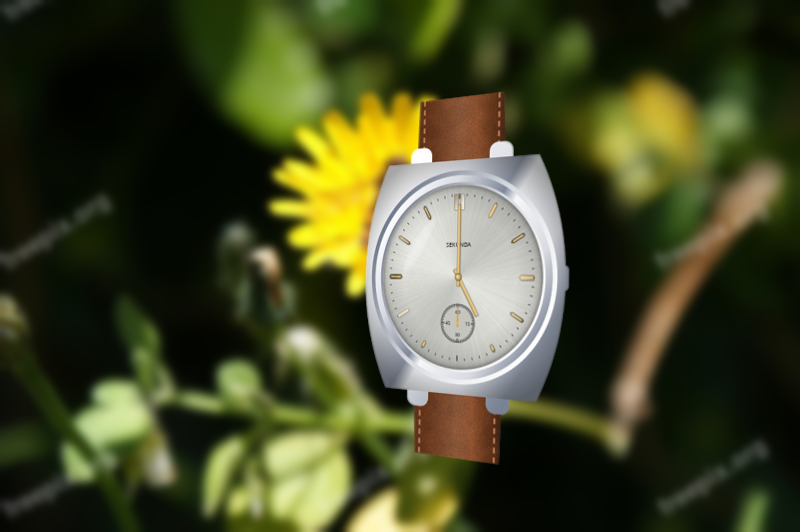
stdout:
**5:00**
